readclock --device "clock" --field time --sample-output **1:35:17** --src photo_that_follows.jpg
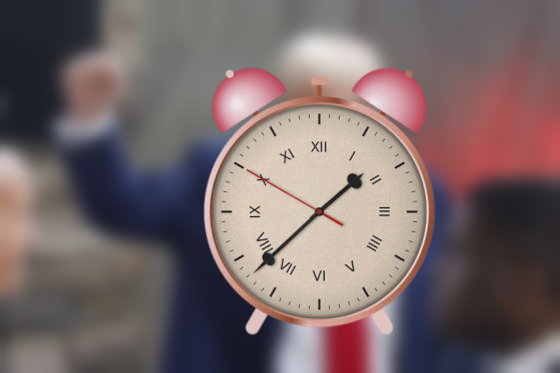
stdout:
**1:37:50**
